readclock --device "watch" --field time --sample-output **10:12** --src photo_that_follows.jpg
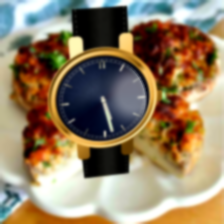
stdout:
**5:28**
